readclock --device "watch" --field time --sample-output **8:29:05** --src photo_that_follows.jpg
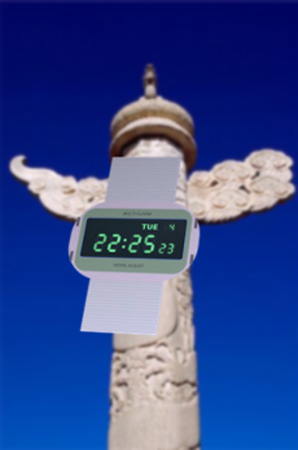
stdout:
**22:25:23**
